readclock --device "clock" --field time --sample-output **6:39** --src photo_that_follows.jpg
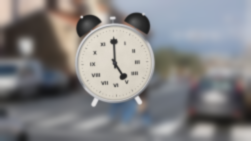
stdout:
**5:00**
